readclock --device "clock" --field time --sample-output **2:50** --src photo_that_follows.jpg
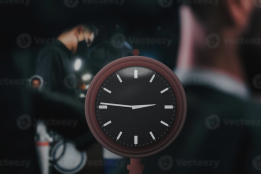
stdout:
**2:46**
